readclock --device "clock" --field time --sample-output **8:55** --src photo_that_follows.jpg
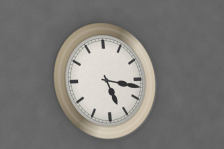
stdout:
**5:17**
